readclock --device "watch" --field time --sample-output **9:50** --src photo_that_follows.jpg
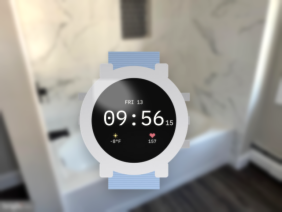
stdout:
**9:56**
